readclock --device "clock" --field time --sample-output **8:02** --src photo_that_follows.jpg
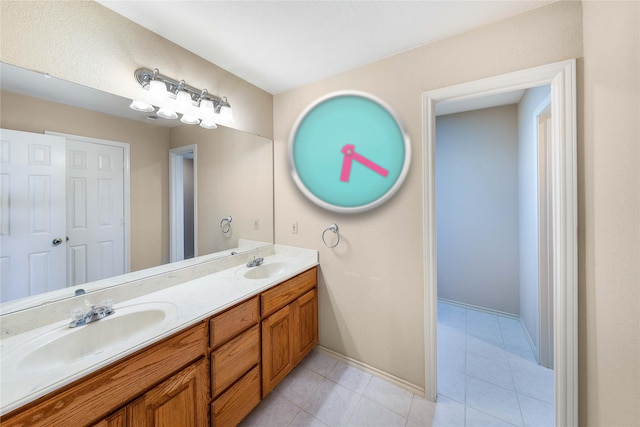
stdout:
**6:20**
